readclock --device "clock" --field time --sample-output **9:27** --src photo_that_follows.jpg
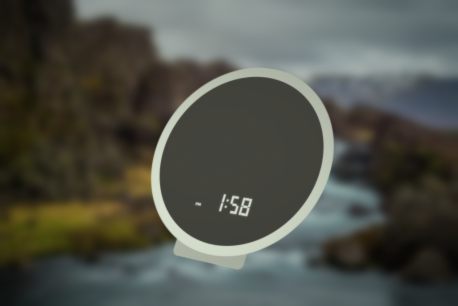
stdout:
**1:58**
